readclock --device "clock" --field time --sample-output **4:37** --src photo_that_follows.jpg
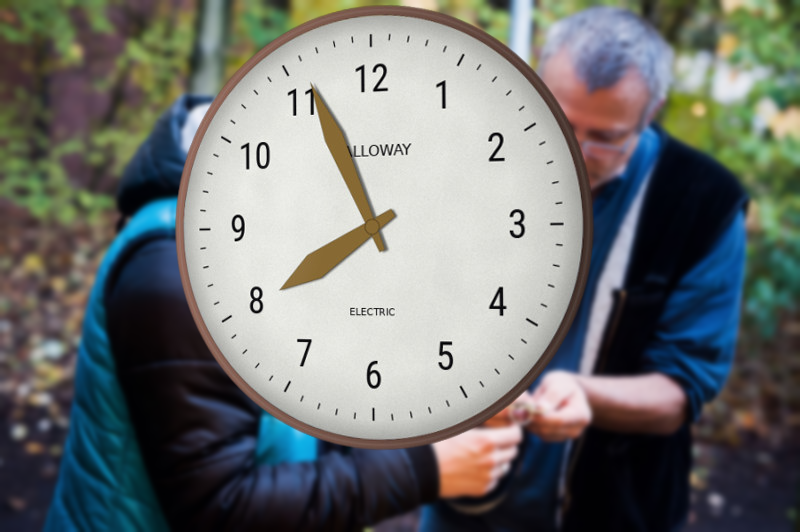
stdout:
**7:56**
